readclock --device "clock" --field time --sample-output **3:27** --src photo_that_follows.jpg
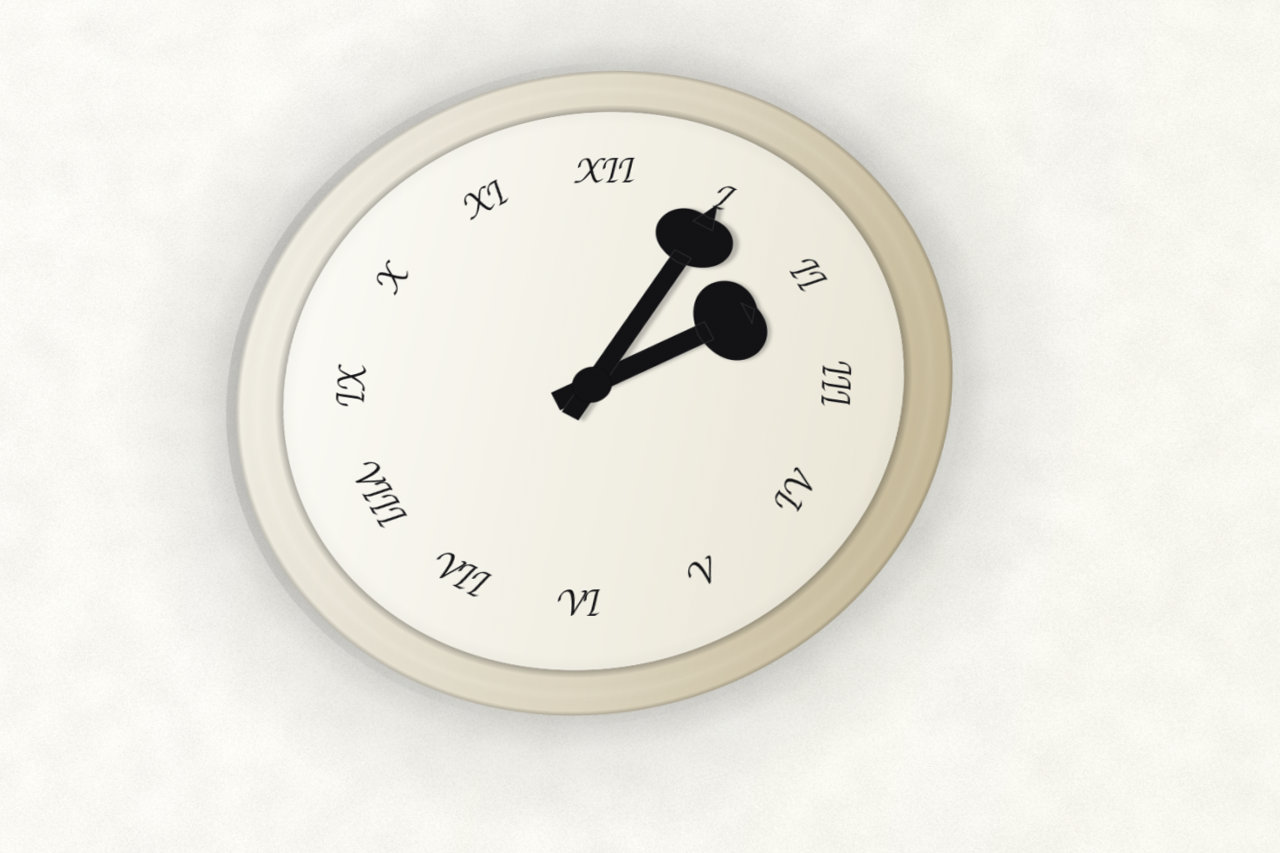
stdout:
**2:05**
